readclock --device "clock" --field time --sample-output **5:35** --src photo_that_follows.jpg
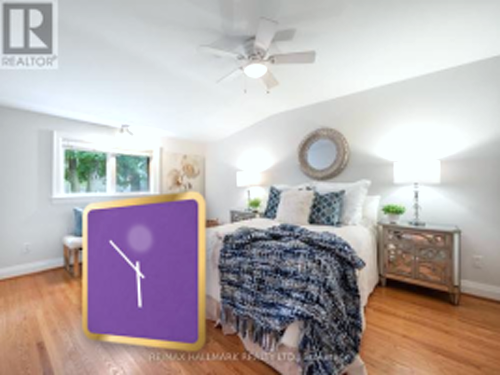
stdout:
**5:52**
